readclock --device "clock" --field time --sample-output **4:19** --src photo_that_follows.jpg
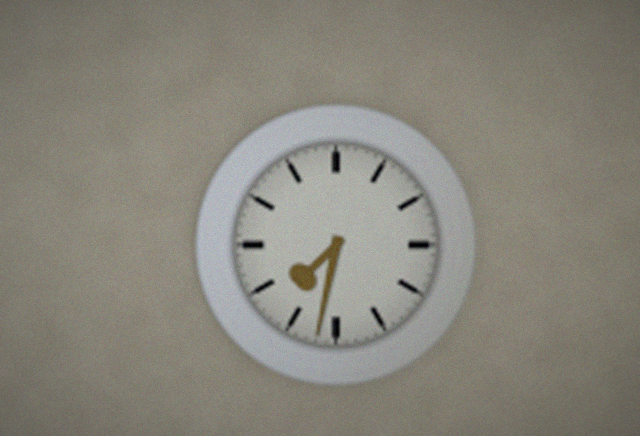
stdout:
**7:32**
